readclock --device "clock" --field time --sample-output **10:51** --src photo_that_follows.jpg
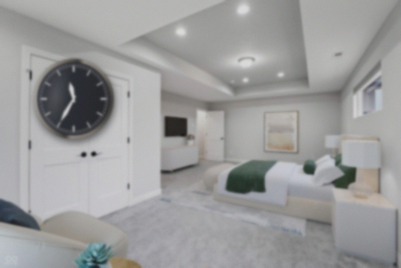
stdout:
**11:35**
